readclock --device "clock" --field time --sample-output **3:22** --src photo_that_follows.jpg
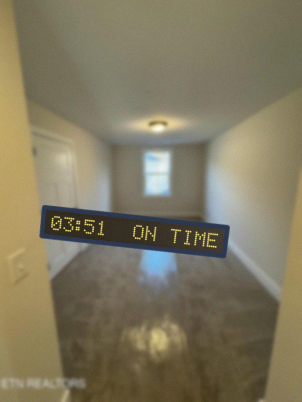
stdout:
**3:51**
